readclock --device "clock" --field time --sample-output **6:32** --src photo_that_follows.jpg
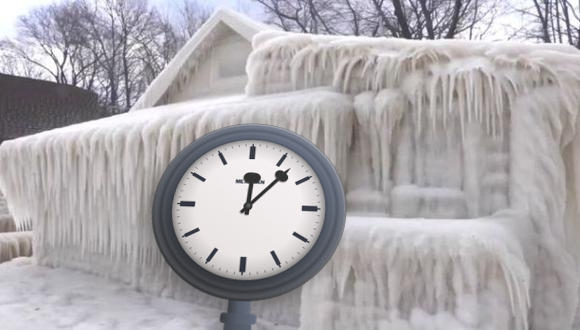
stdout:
**12:07**
